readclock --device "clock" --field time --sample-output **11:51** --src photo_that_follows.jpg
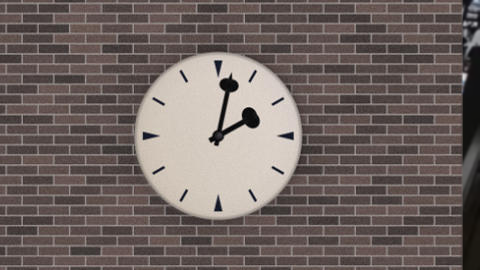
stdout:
**2:02**
